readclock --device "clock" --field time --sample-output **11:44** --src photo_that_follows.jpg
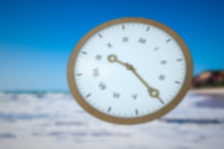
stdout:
**9:20**
